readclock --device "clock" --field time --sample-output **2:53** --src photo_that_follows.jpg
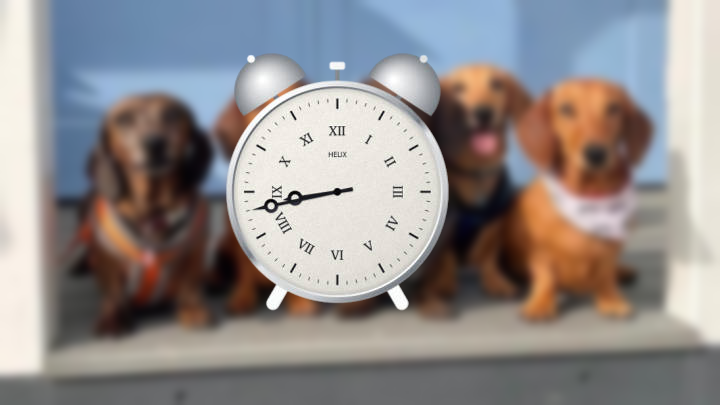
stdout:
**8:43**
